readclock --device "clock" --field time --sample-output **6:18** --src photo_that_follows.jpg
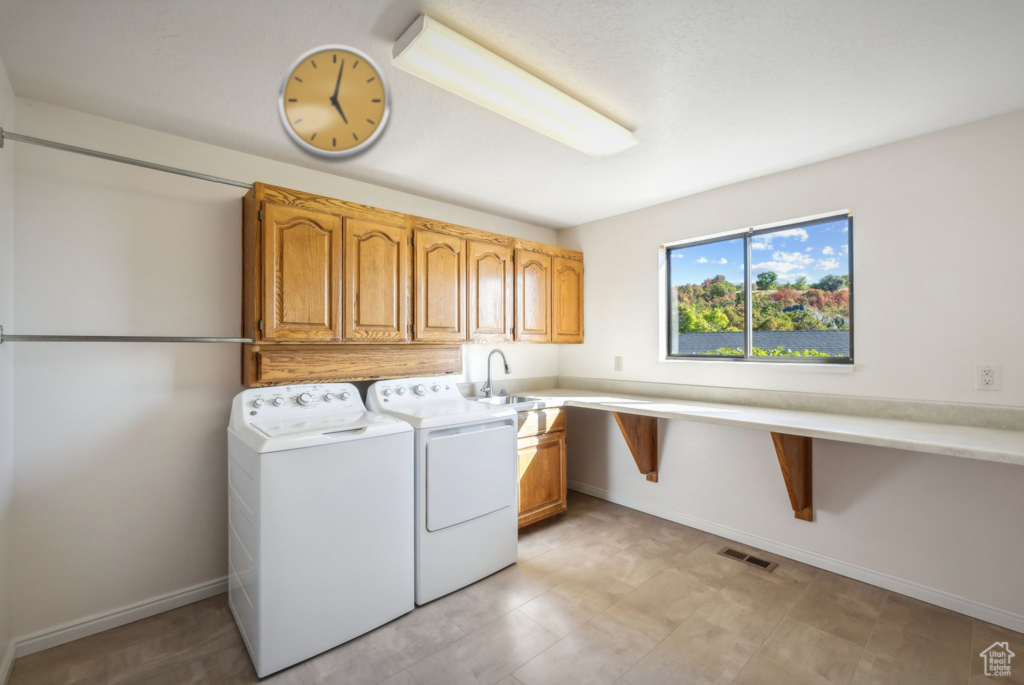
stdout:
**5:02**
